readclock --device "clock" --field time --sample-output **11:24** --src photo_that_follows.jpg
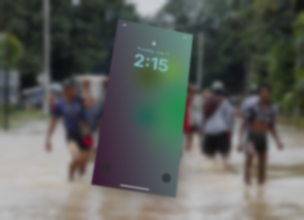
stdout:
**2:15**
